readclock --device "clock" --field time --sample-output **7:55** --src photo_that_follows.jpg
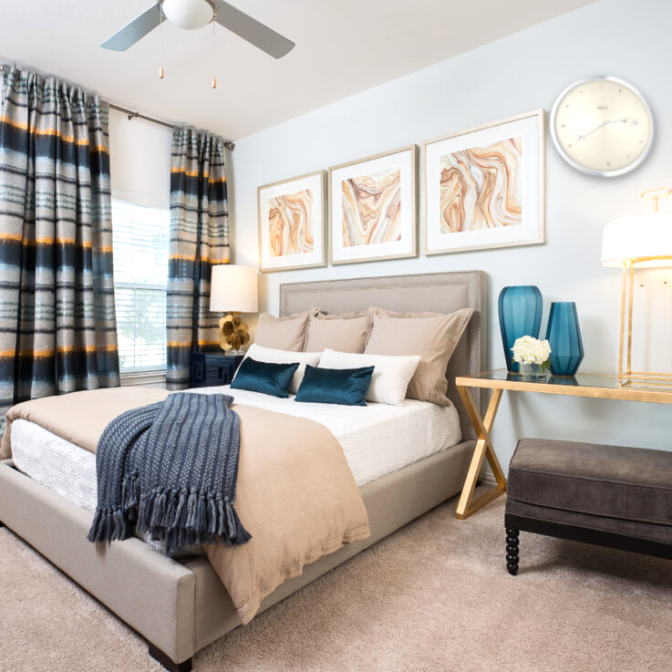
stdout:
**2:40**
